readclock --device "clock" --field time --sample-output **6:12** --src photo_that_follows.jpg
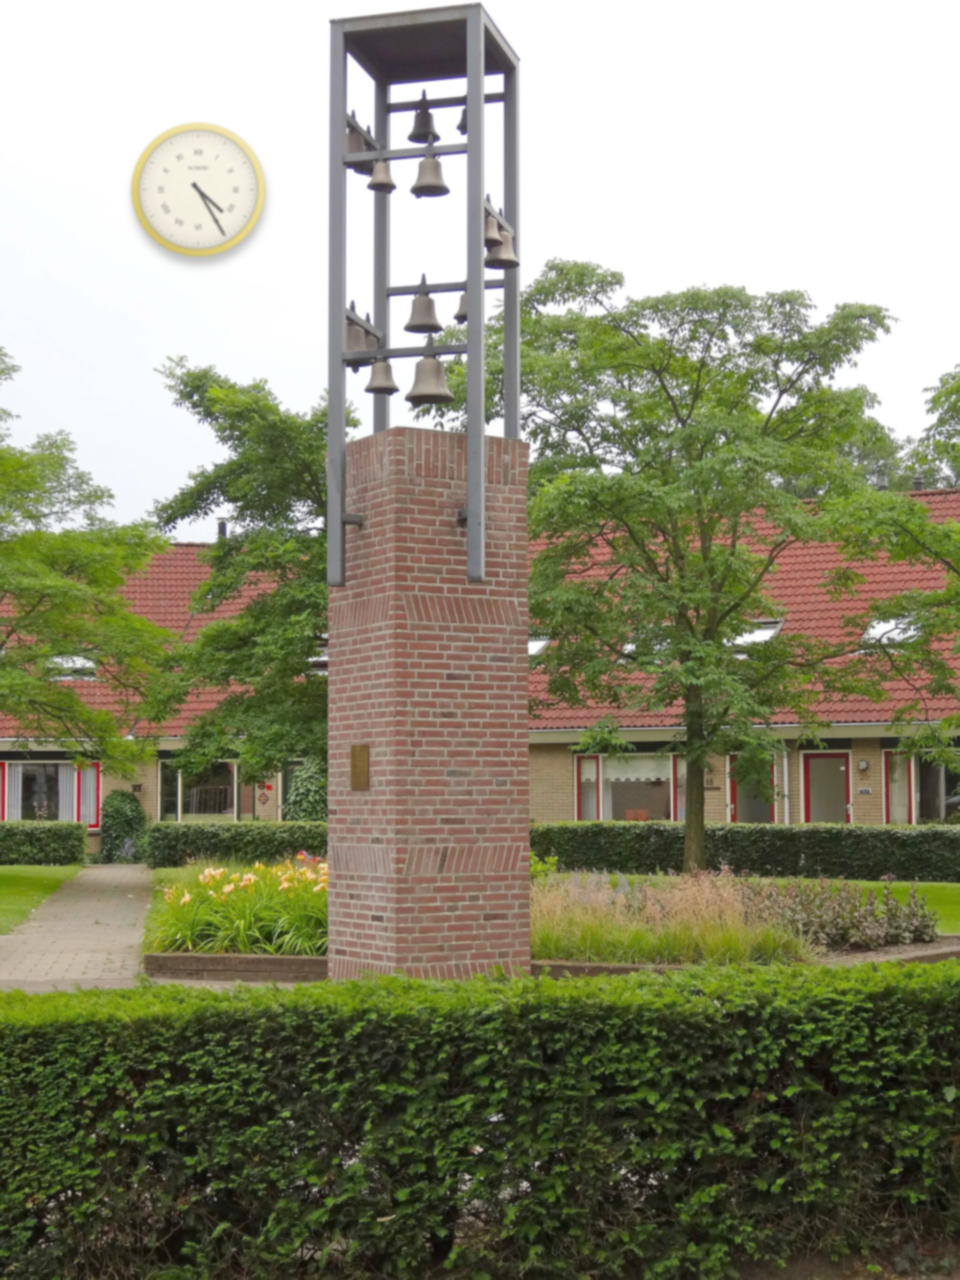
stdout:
**4:25**
